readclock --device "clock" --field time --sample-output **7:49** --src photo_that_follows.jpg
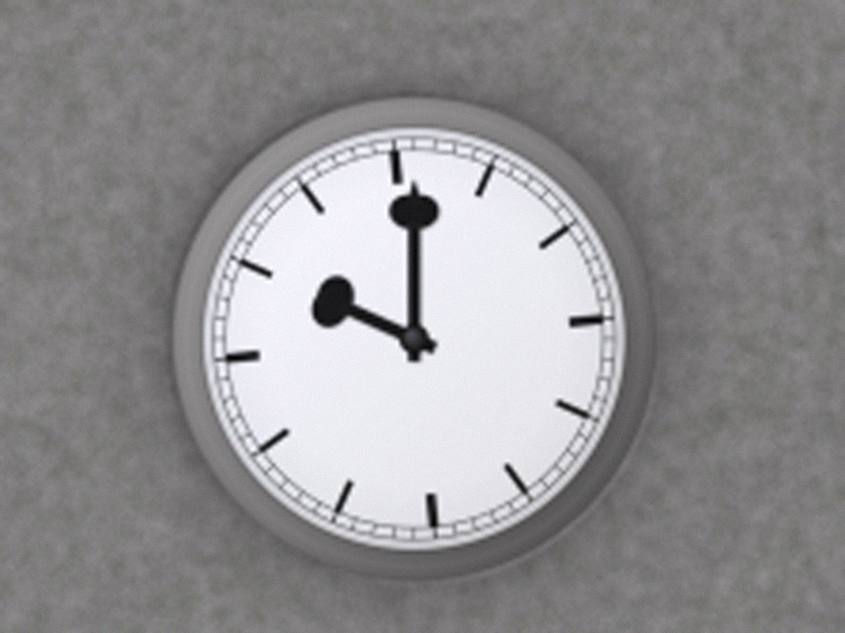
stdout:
**10:01**
